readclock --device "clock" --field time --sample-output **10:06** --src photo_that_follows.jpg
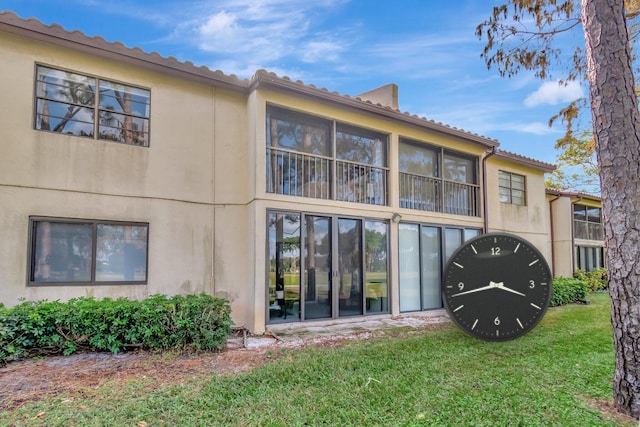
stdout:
**3:43**
